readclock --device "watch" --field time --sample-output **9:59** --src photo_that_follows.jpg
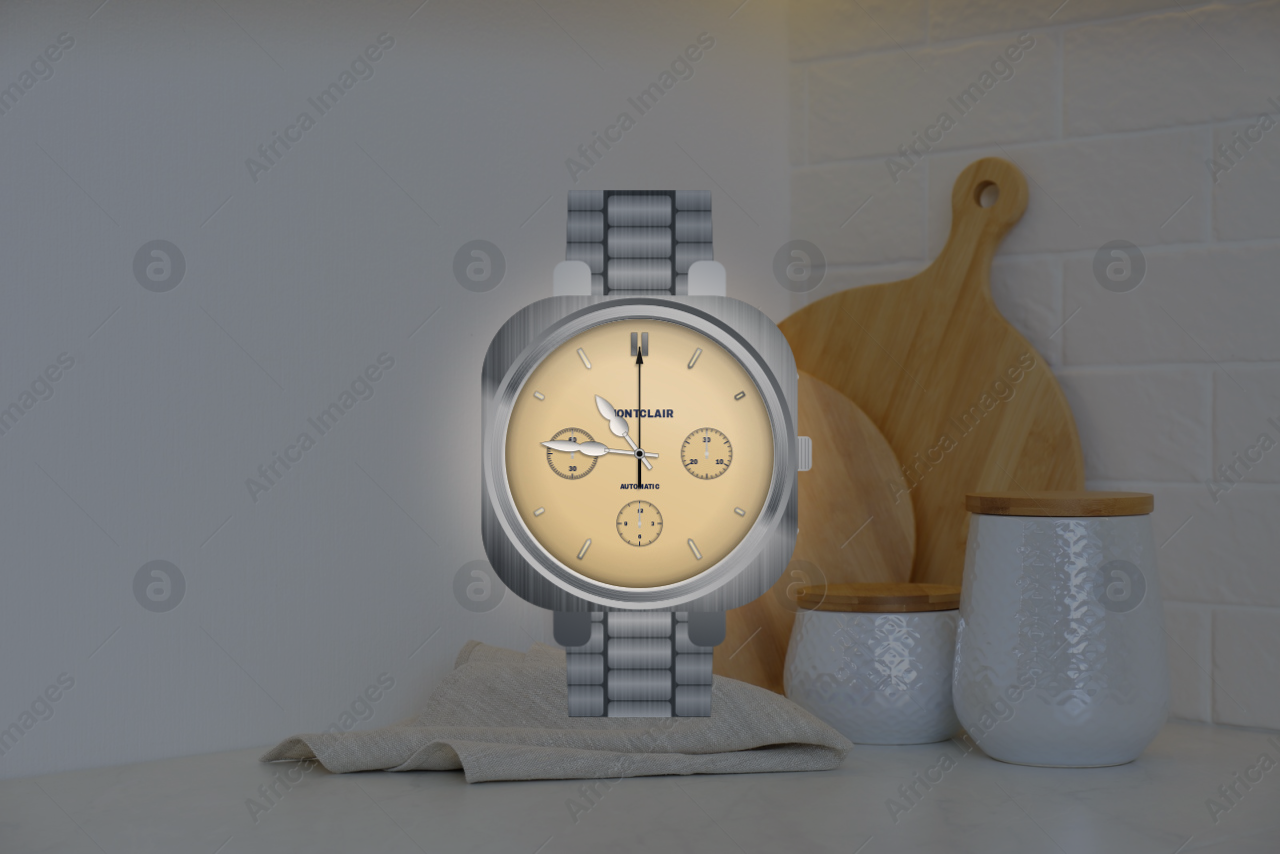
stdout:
**10:46**
